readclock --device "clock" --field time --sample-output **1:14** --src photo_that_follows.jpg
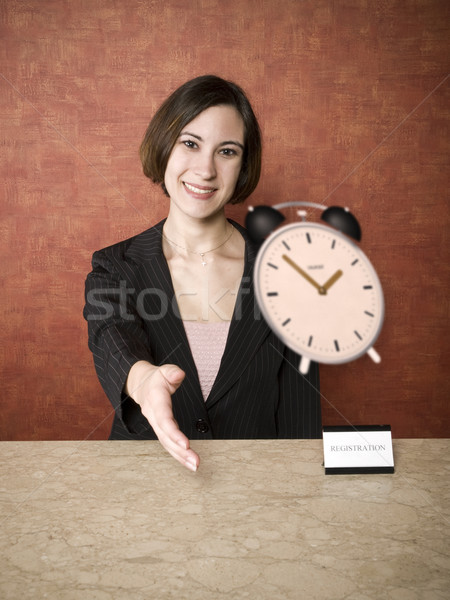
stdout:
**1:53**
